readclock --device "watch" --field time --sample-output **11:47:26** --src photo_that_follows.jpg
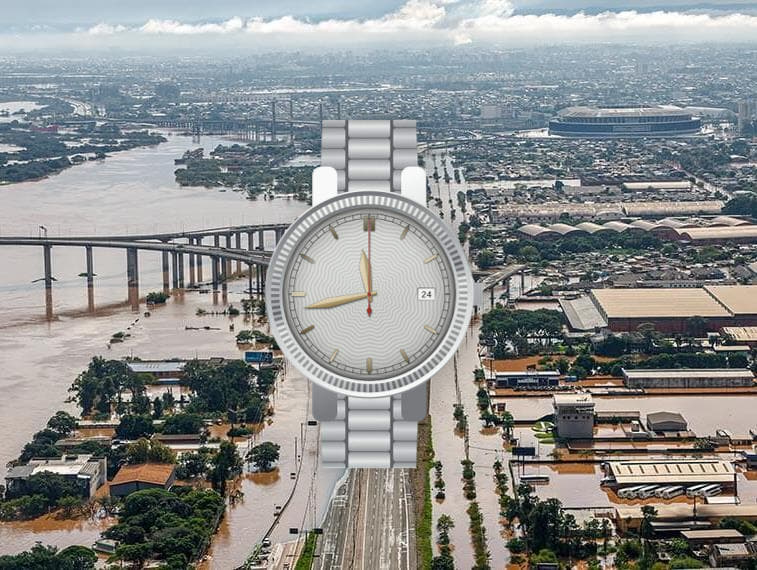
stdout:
**11:43:00**
